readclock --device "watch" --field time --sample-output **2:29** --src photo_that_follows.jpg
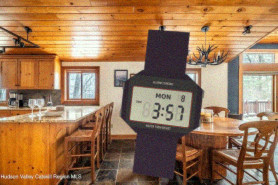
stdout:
**3:57**
